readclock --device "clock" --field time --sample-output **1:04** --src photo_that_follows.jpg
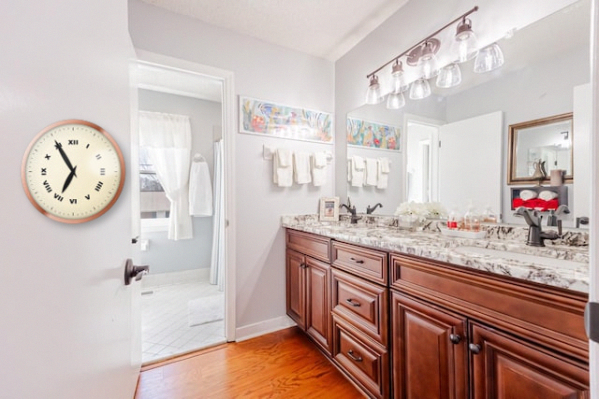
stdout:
**6:55**
